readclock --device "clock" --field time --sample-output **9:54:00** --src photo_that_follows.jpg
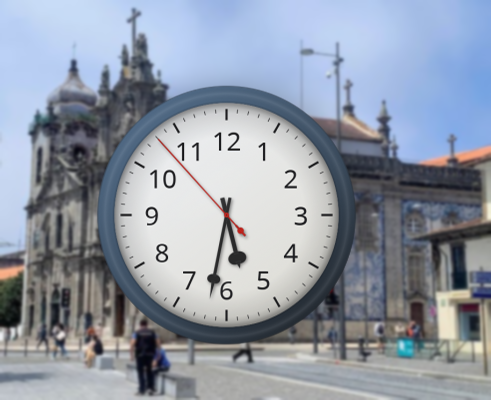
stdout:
**5:31:53**
